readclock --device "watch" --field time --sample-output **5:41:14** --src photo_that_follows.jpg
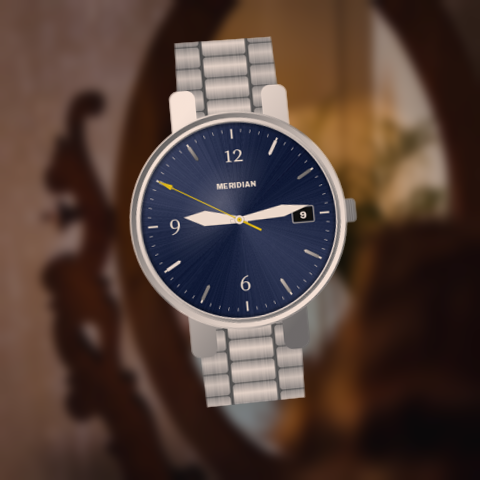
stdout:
**9:13:50**
